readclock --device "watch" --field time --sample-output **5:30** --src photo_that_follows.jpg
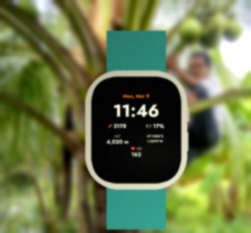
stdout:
**11:46**
